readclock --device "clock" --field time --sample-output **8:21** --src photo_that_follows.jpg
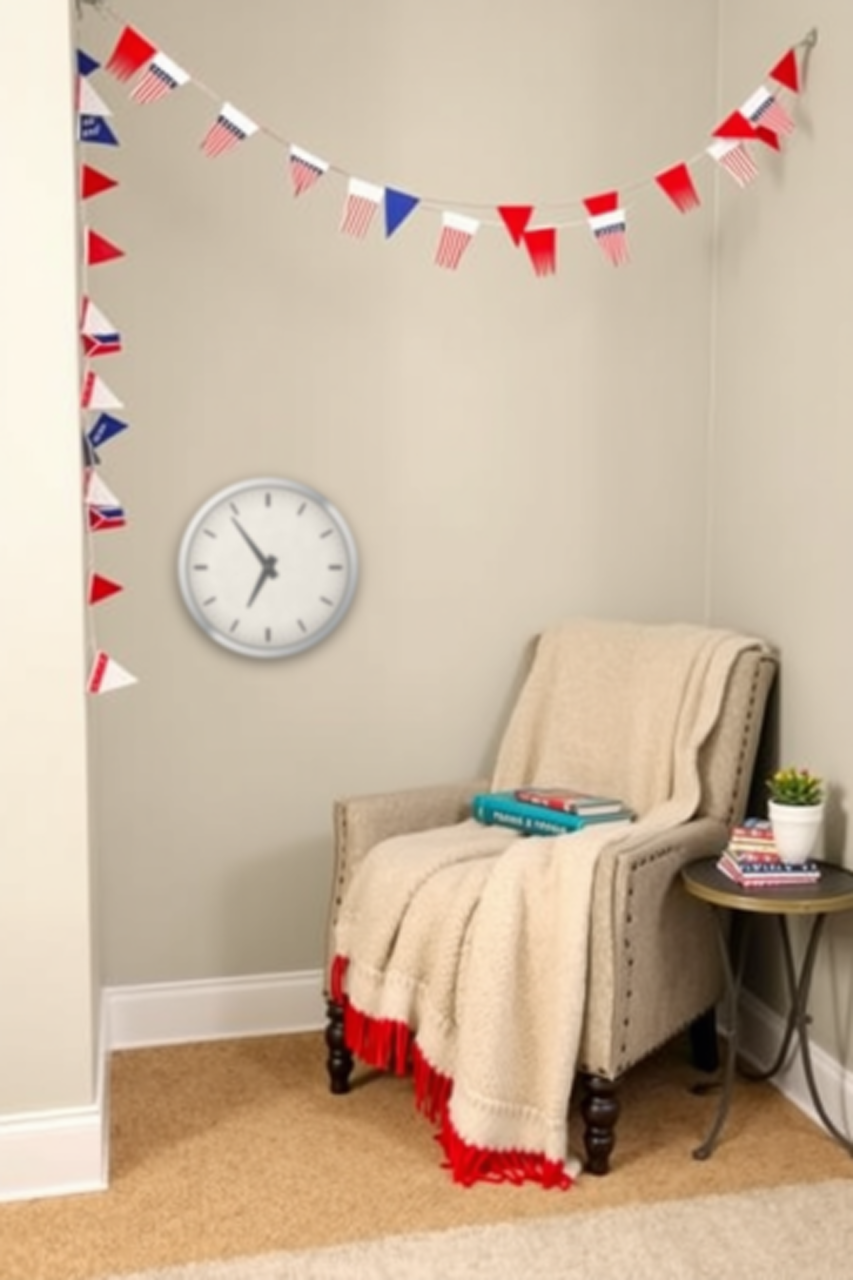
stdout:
**6:54**
